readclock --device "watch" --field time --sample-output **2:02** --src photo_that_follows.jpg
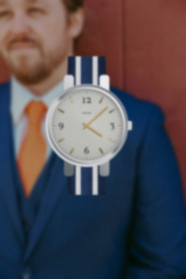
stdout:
**4:08**
